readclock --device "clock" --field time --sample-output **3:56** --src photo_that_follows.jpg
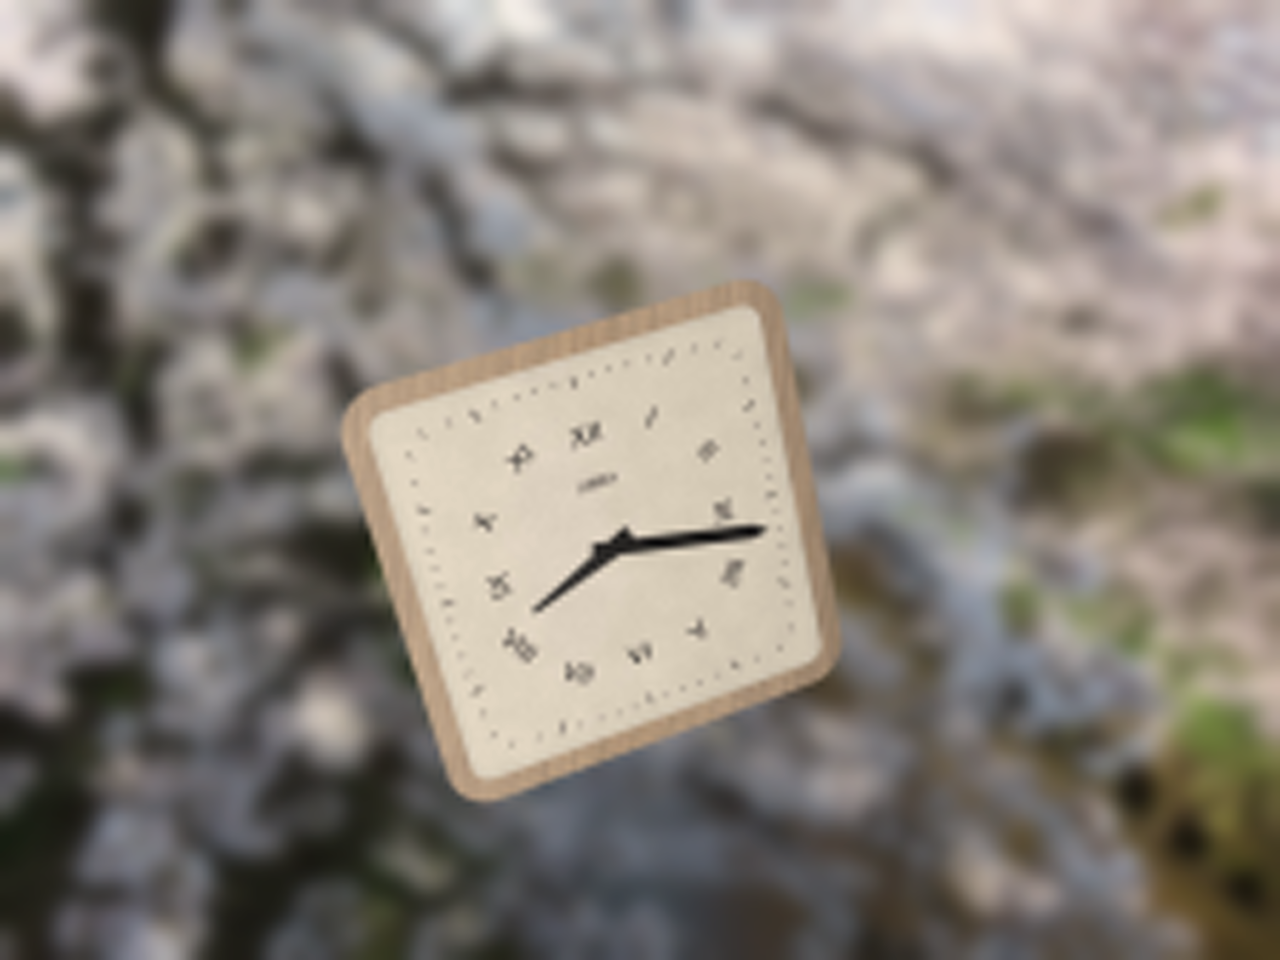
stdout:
**8:17**
